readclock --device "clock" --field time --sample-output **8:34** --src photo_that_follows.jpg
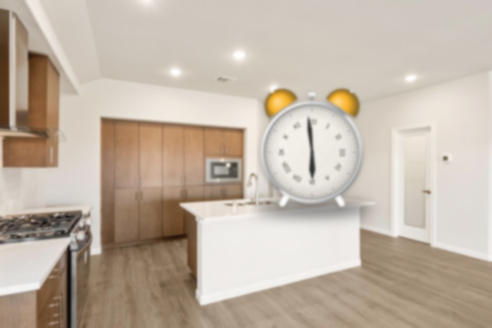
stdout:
**5:59**
